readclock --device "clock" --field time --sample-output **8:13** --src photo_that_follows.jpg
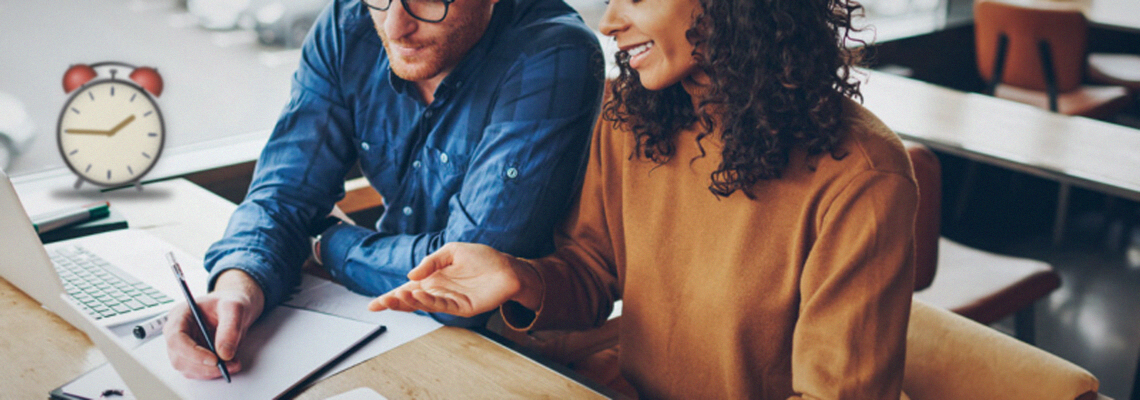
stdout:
**1:45**
